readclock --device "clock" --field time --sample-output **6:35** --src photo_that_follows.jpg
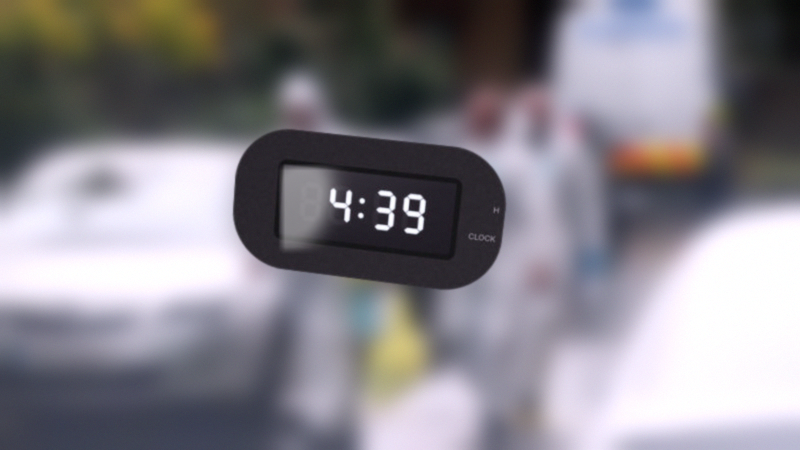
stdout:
**4:39**
